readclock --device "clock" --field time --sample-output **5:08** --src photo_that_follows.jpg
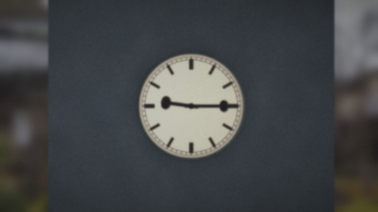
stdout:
**9:15**
